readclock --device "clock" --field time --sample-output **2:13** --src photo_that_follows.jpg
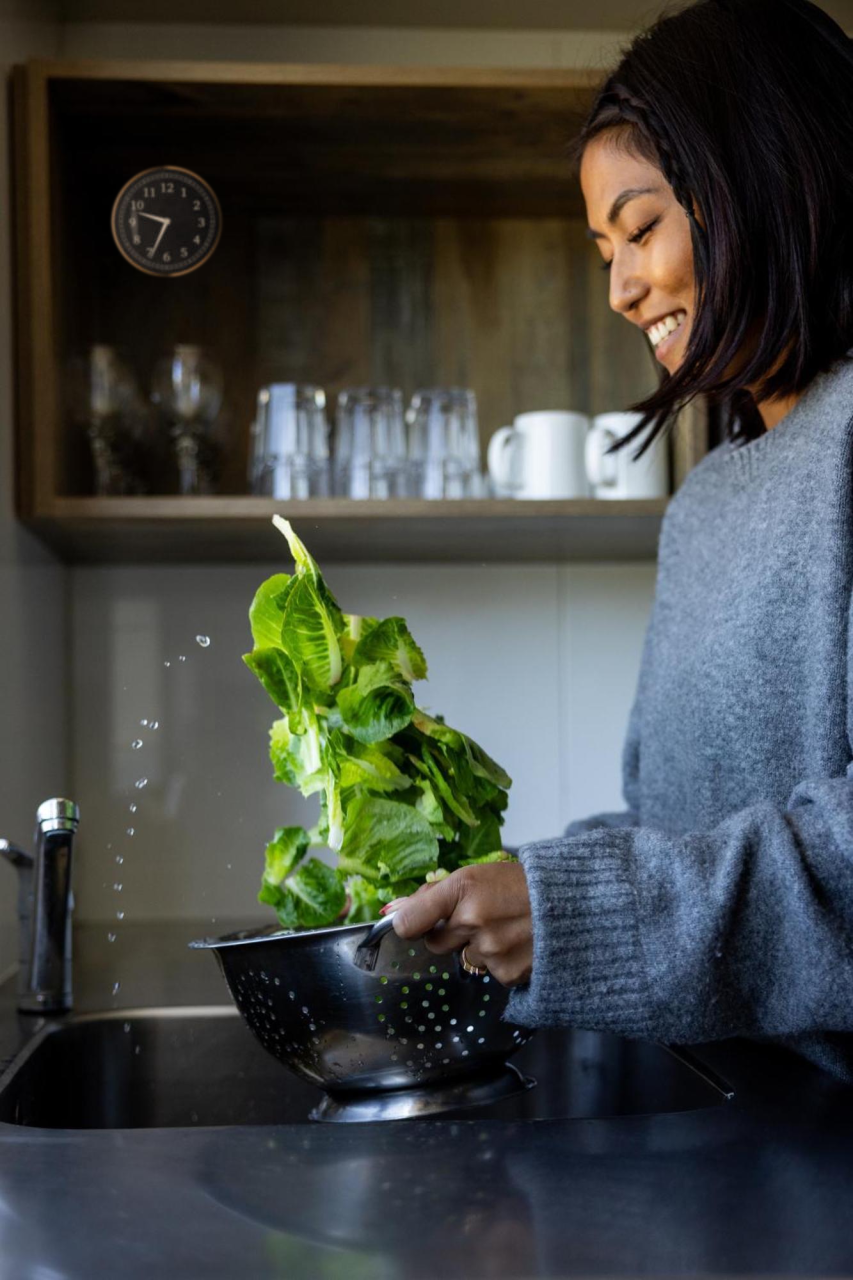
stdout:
**9:34**
